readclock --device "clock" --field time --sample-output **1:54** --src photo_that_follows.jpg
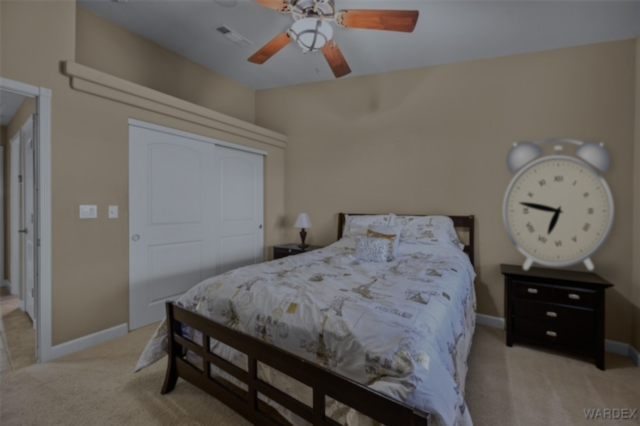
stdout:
**6:47**
